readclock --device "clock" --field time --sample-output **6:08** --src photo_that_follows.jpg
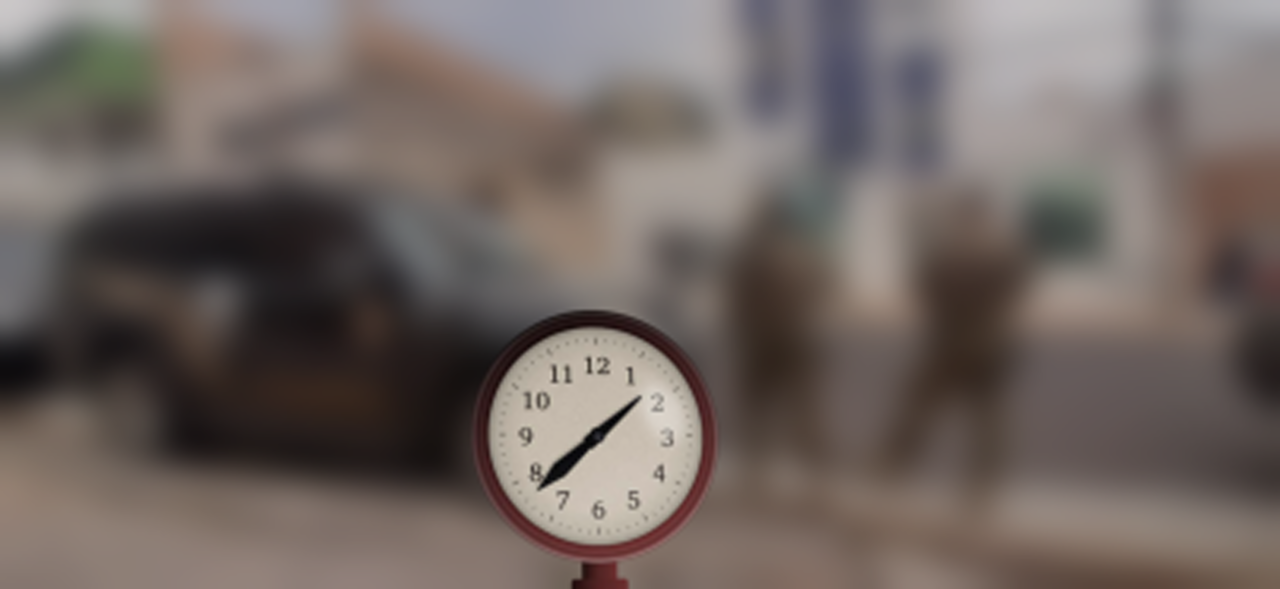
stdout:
**1:38**
